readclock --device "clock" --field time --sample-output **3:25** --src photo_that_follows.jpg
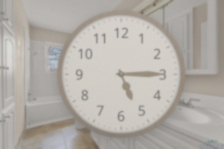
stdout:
**5:15**
